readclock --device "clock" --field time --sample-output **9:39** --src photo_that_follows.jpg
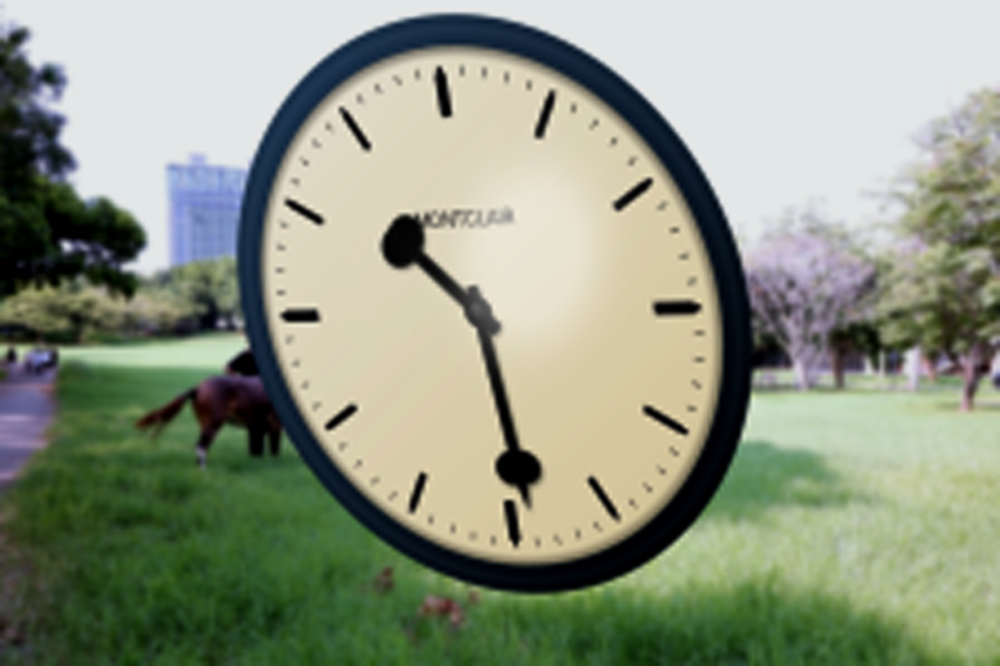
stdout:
**10:29**
